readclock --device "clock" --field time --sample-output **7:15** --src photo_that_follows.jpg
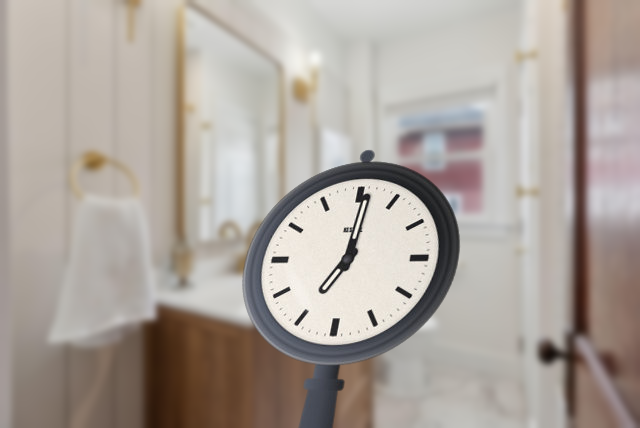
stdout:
**7:01**
